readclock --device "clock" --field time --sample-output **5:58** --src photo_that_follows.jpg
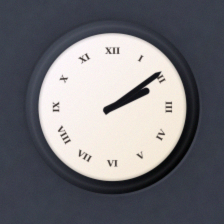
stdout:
**2:09**
